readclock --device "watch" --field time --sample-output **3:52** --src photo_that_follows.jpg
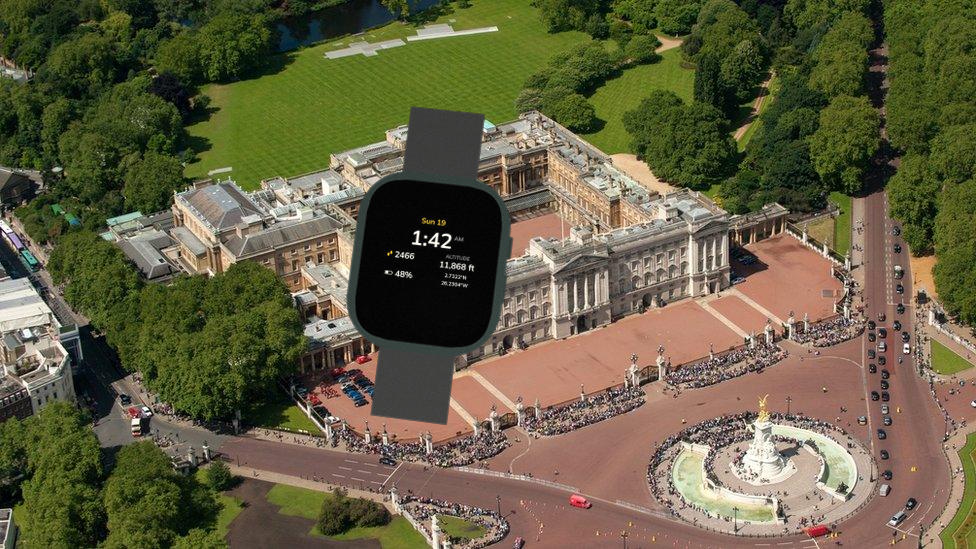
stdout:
**1:42**
